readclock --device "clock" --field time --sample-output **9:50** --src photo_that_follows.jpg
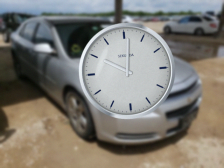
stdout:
**10:01**
